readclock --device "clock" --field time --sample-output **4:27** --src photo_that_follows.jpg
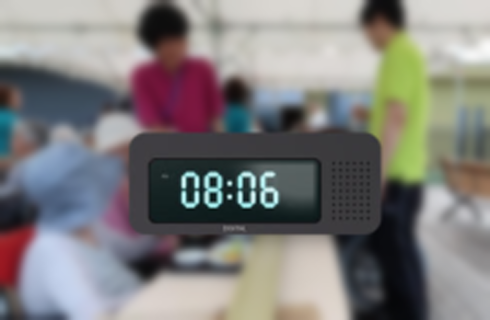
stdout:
**8:06**
